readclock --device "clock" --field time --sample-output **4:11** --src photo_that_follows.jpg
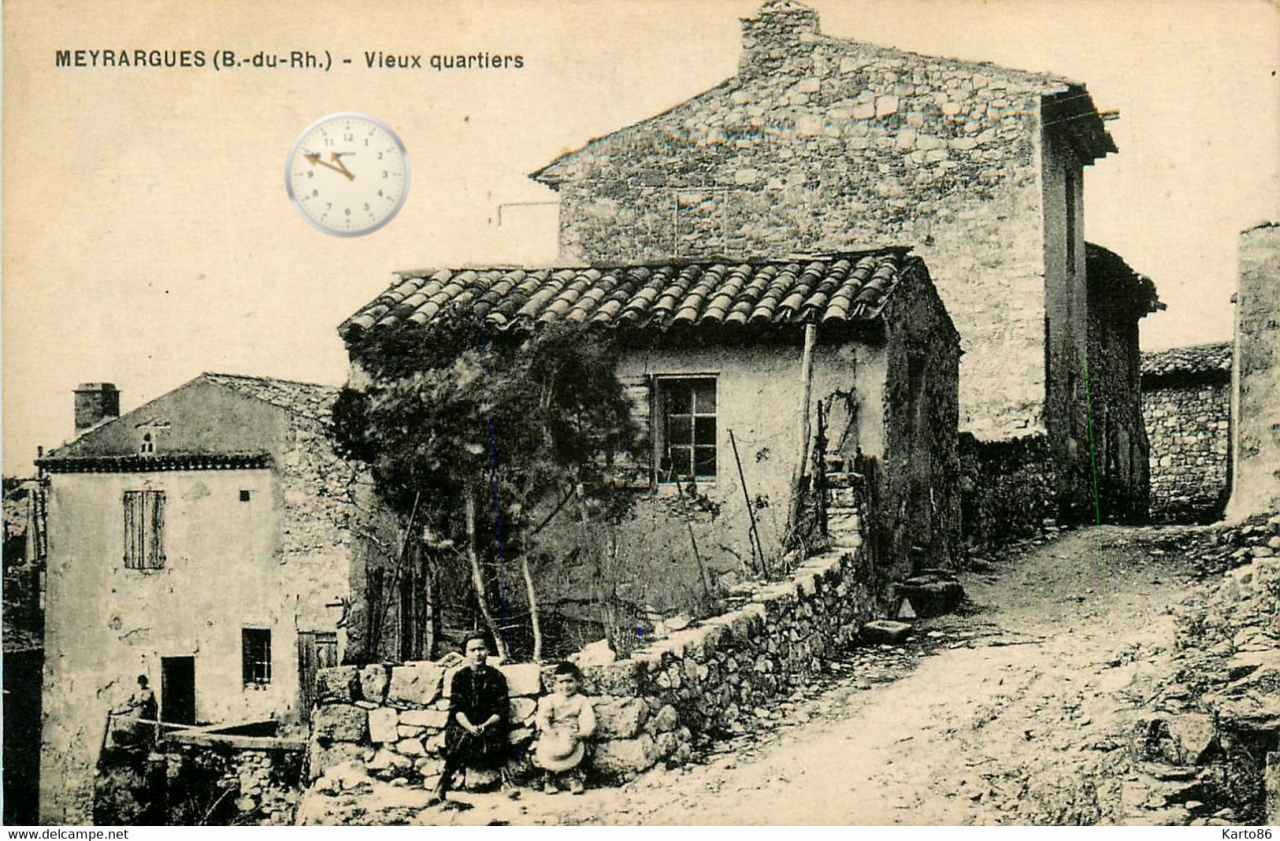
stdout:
**10:49**
